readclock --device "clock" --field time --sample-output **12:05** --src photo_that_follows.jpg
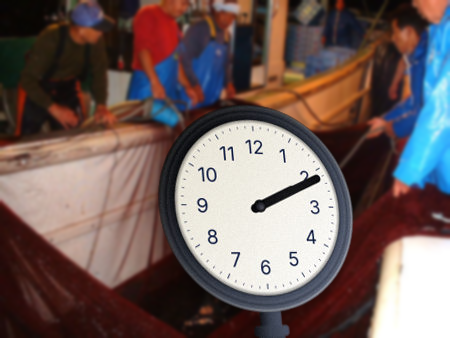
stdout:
**2:11**
